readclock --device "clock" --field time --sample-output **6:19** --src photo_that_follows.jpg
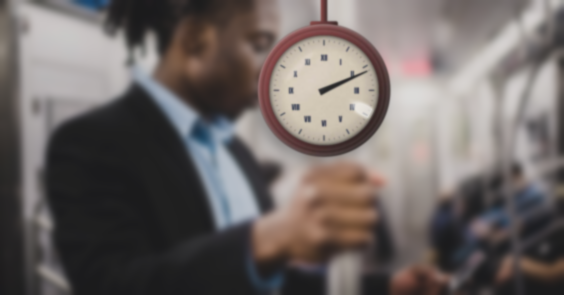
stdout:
**2:11**
